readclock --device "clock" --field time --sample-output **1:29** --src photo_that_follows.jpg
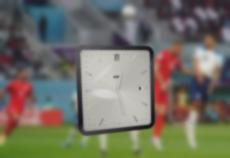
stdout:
**12:28**
